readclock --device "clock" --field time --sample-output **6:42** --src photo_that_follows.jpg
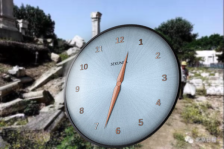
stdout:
**12:33**
